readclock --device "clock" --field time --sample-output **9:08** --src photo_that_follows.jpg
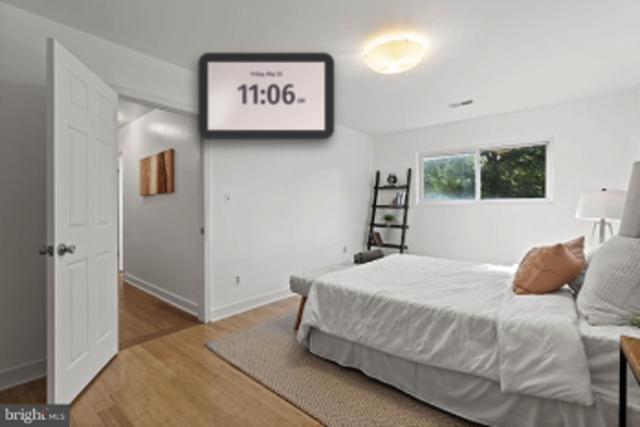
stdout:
**11:06**
